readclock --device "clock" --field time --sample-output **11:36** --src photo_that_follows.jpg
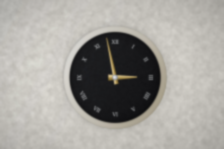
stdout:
**2:58**
